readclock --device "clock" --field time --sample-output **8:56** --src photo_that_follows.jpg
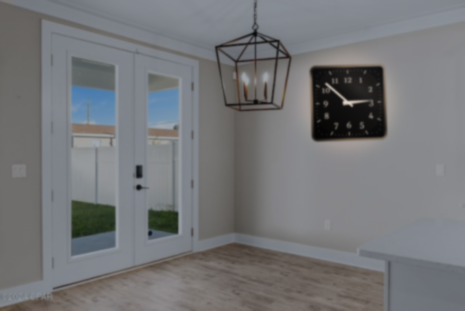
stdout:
**2:52**
